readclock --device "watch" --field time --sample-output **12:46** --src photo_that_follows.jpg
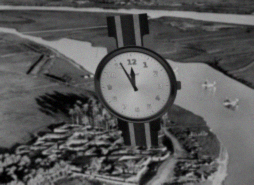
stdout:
**11:56**
